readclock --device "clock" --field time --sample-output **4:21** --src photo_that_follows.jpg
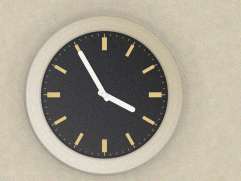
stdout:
**3:55**
